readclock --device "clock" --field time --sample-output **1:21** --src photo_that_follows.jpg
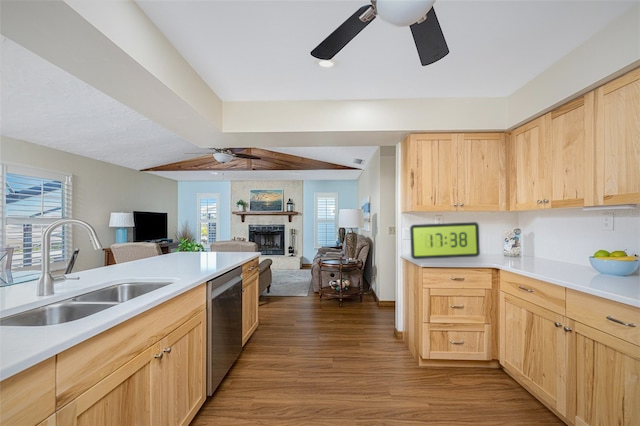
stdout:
**17:38**
